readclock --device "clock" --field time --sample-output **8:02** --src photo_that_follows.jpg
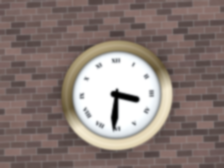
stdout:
**3:31**
